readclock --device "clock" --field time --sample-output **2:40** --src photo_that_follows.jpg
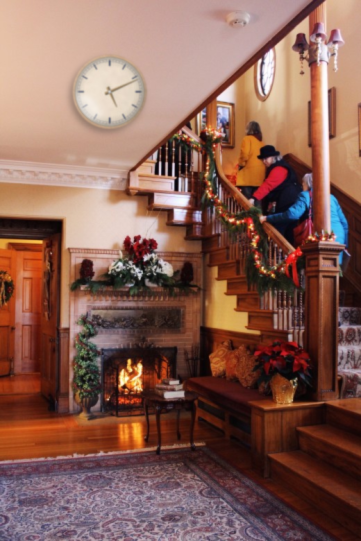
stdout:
**5:11**
